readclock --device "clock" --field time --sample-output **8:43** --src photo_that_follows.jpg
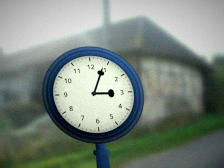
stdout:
**3:04**
